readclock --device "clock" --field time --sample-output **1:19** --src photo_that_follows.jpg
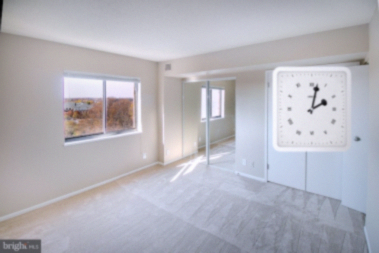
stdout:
**2:02**
